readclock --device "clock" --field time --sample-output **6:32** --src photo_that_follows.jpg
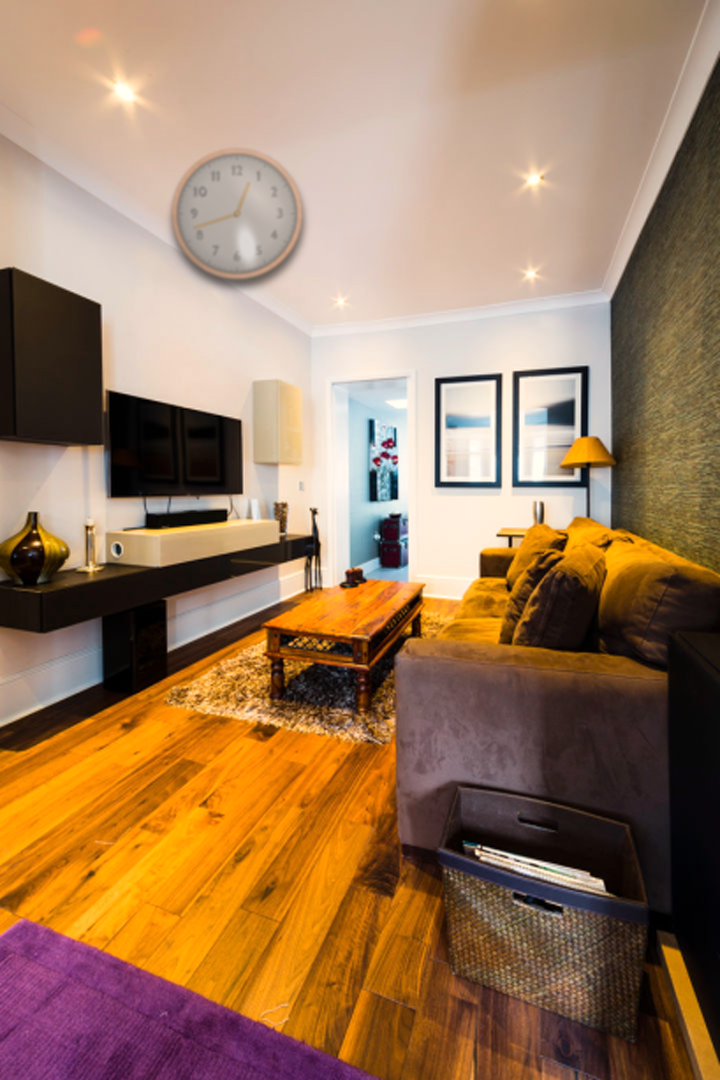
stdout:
**12:42**
